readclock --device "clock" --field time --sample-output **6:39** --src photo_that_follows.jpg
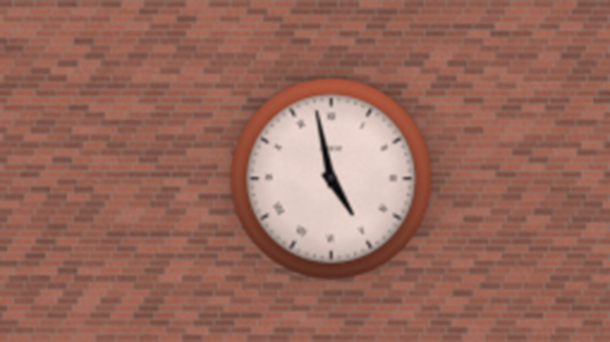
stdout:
**4:58**
